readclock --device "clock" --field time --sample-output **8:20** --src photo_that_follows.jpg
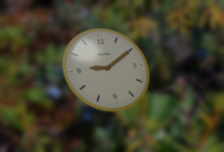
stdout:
**9:10**
